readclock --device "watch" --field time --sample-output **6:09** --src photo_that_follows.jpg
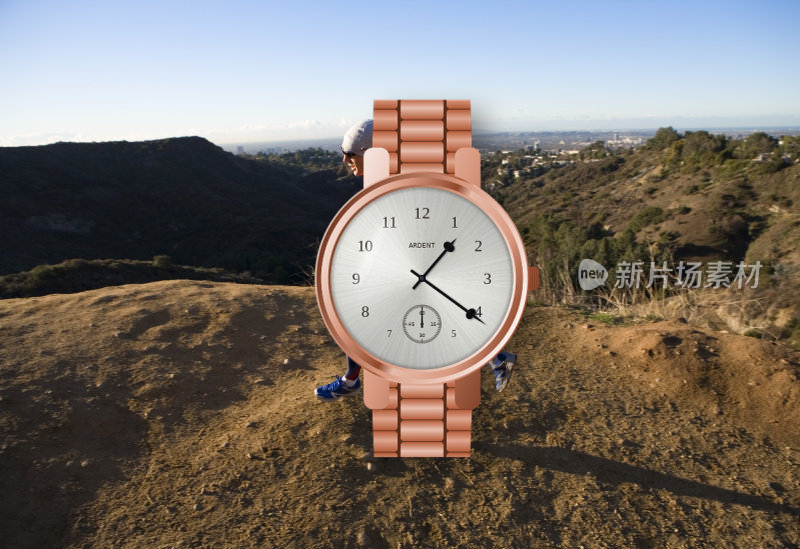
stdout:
**1:21**
